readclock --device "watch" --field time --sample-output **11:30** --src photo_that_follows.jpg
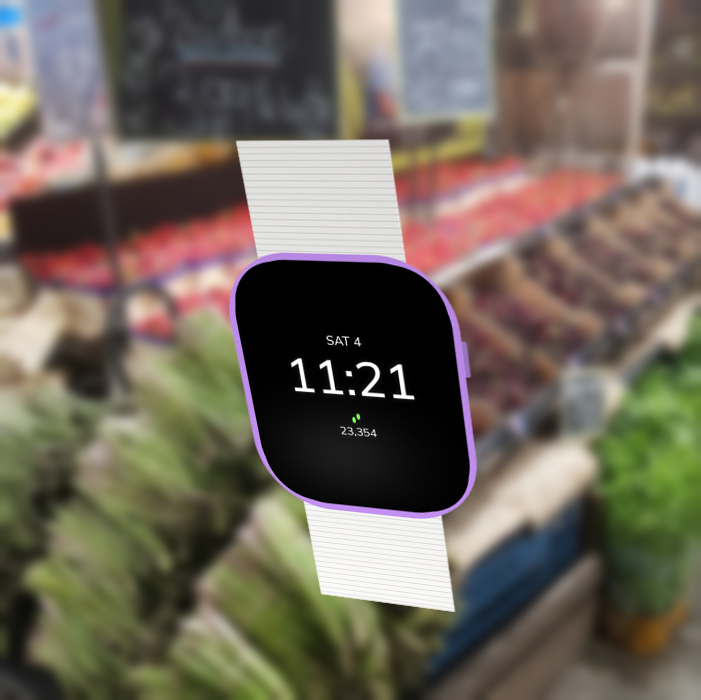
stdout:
**11:21**
